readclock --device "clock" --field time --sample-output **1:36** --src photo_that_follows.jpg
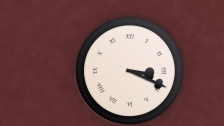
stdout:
**3:19**
